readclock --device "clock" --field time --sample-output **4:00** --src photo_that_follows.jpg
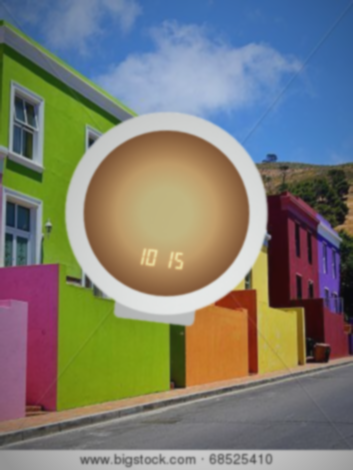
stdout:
**10:15**
